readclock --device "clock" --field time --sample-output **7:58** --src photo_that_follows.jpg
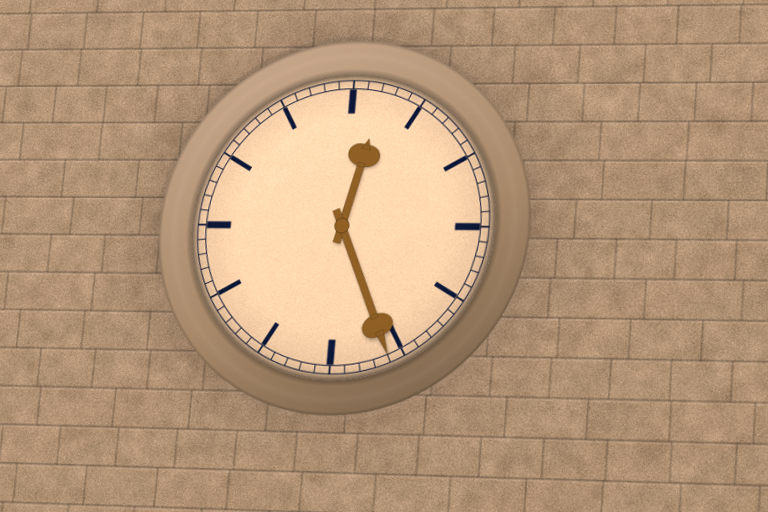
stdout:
**12:26**
